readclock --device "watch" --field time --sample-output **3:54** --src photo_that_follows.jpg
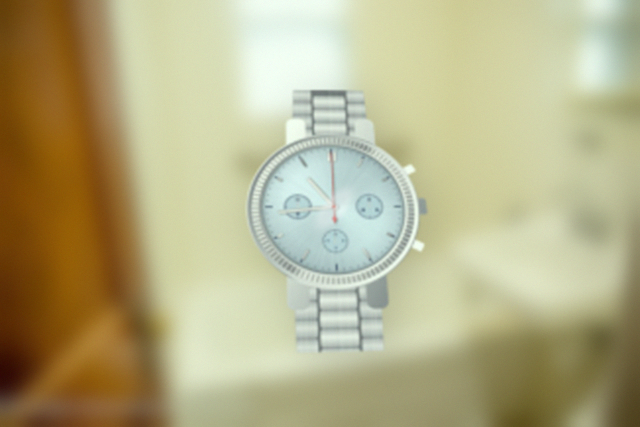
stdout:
**10:44**
